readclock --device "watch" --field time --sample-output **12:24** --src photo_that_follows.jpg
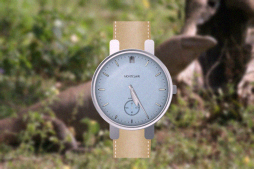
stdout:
**5:25**
